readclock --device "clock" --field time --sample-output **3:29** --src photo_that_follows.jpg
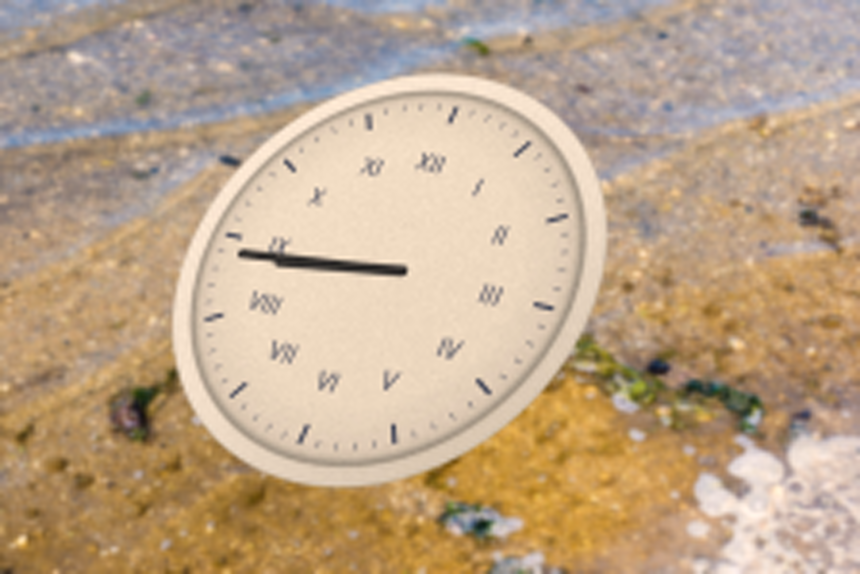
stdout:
**8:44**
